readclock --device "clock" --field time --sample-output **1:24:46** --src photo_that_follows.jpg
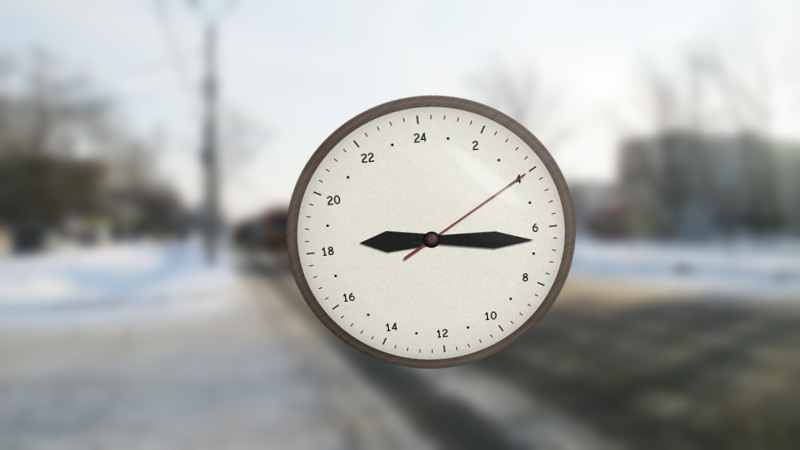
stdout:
**18:16:10**
